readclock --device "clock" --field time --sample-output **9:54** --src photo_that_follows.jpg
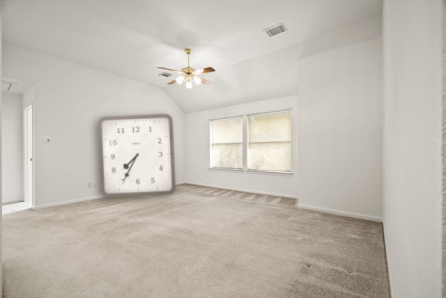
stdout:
**7:35**
